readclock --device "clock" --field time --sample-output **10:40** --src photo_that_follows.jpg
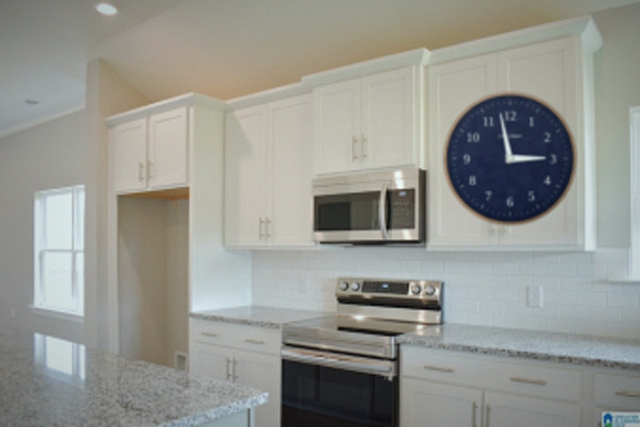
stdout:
**2:58**
